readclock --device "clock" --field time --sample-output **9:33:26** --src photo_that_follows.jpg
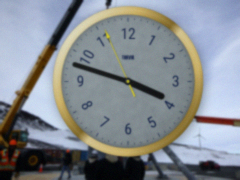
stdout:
**3:47:56**
